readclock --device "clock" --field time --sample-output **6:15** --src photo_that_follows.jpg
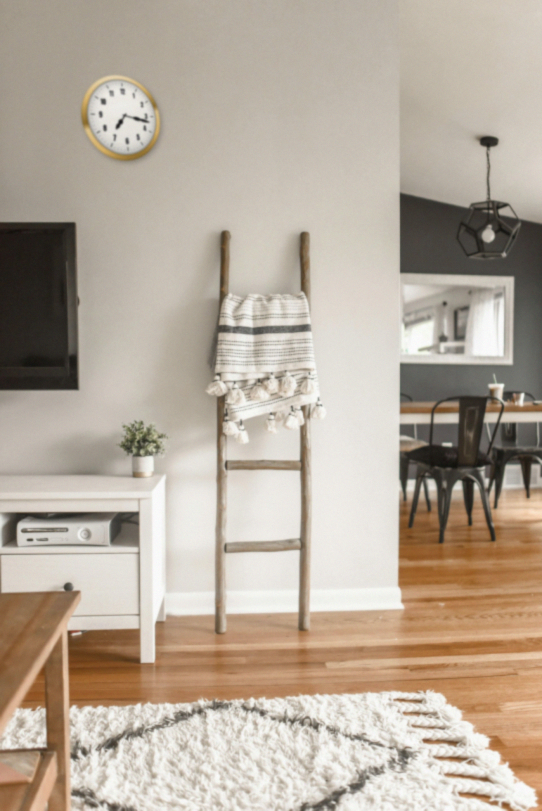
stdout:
**7:17**
